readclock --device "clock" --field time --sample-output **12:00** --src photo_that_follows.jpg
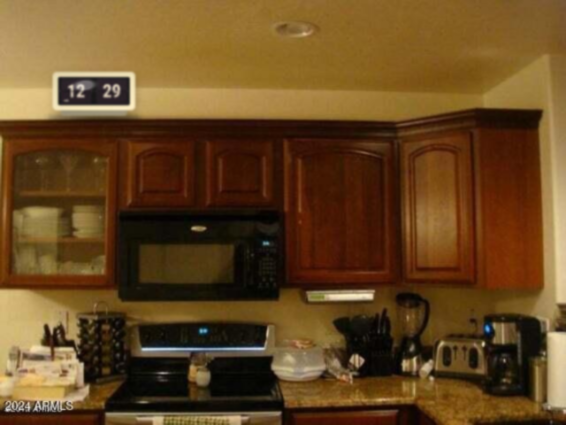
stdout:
**12:29**
